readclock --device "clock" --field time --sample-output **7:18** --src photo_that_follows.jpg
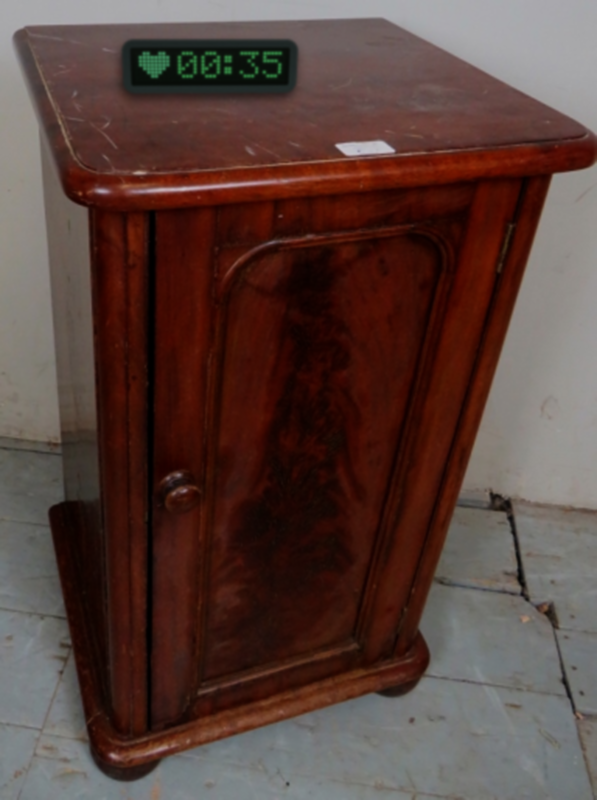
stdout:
**0:35**
